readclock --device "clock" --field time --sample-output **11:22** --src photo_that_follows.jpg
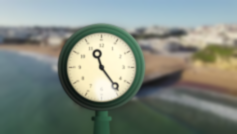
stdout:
**11:24**
